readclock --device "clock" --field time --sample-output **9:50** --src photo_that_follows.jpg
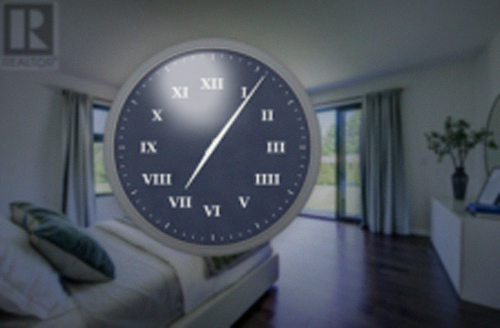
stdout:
**7:06**
